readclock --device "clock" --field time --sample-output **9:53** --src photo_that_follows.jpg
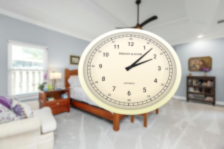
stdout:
**2:07**
